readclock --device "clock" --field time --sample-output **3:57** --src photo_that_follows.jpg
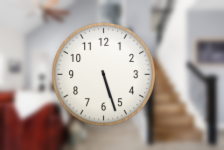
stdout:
**5:27**
